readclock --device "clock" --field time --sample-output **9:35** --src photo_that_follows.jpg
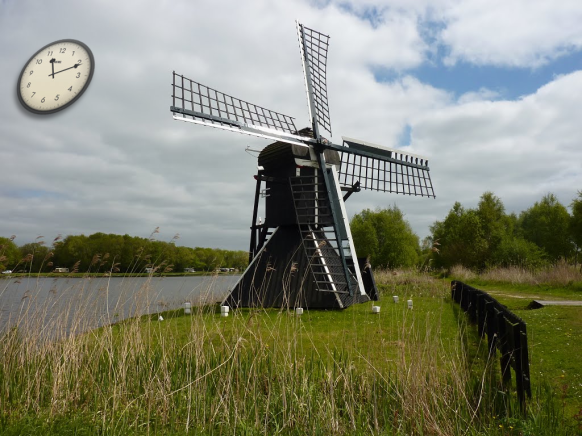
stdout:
**11:11**
